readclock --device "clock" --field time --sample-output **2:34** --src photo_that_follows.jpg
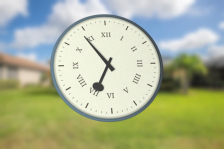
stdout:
**6:54**
